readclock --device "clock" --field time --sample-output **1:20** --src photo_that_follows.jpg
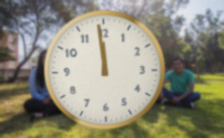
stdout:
**11:59**
